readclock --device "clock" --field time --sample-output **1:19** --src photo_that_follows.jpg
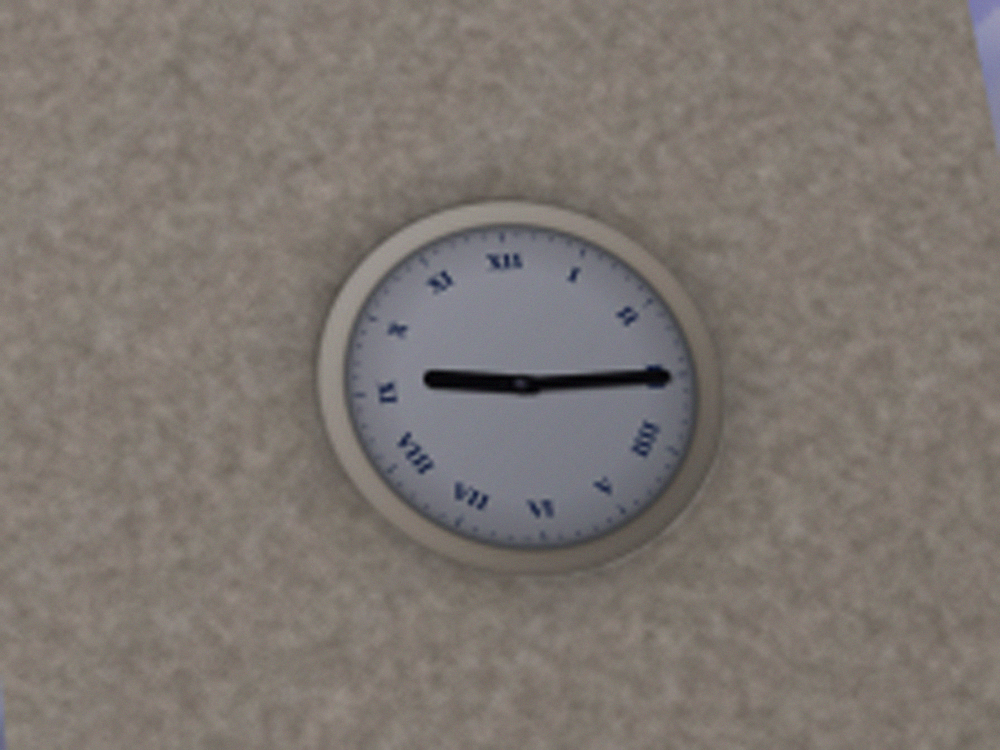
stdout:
**9:15**
